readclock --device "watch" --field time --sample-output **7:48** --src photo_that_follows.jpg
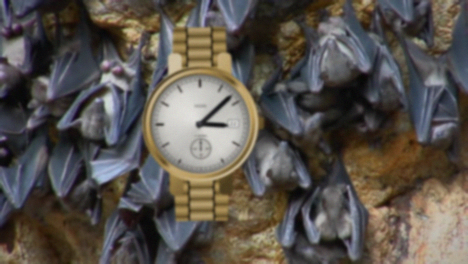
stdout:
**3:08**
